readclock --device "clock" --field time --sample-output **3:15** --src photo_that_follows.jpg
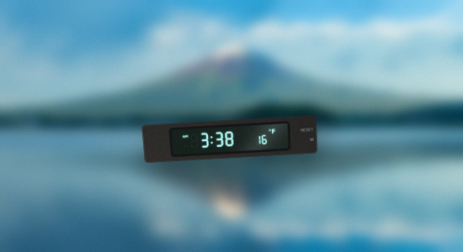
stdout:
**3:38**
